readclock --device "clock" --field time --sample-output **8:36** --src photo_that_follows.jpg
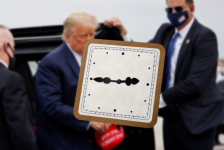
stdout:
**2:45**
